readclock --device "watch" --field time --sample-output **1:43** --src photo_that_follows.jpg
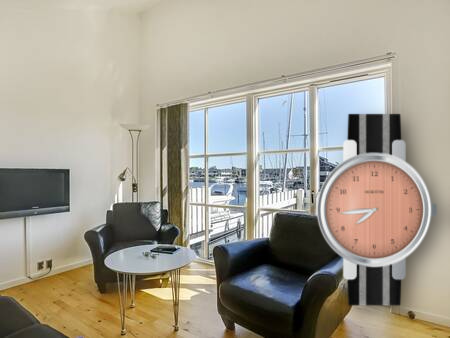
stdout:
**7:44**
